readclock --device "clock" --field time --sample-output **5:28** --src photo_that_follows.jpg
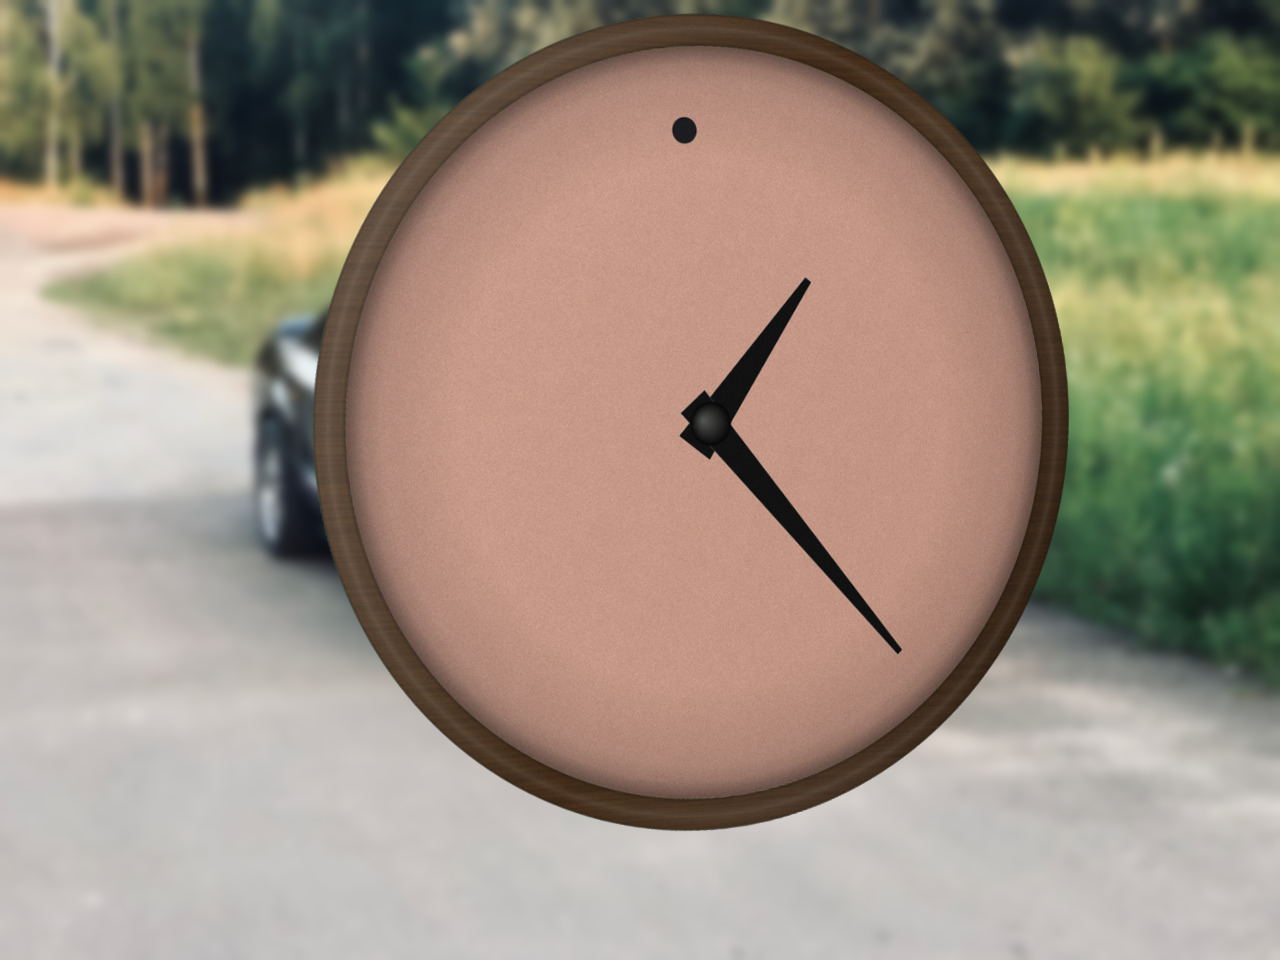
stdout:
**1:24**
